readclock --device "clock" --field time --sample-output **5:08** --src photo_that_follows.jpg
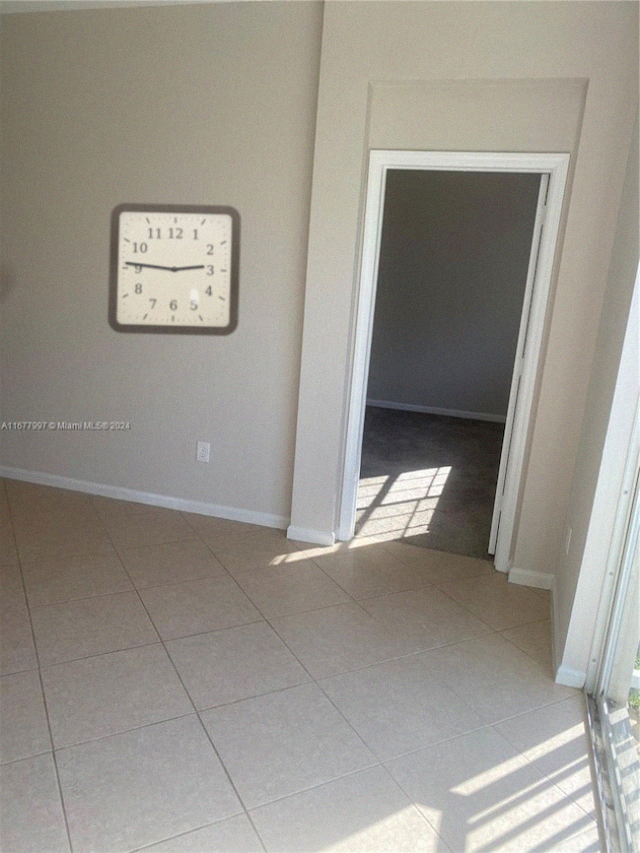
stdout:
**2:46**
